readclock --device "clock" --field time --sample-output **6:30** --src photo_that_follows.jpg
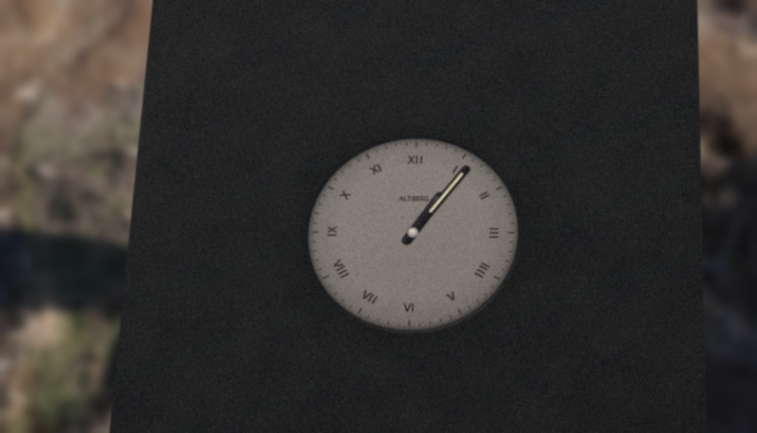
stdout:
**1:06**
